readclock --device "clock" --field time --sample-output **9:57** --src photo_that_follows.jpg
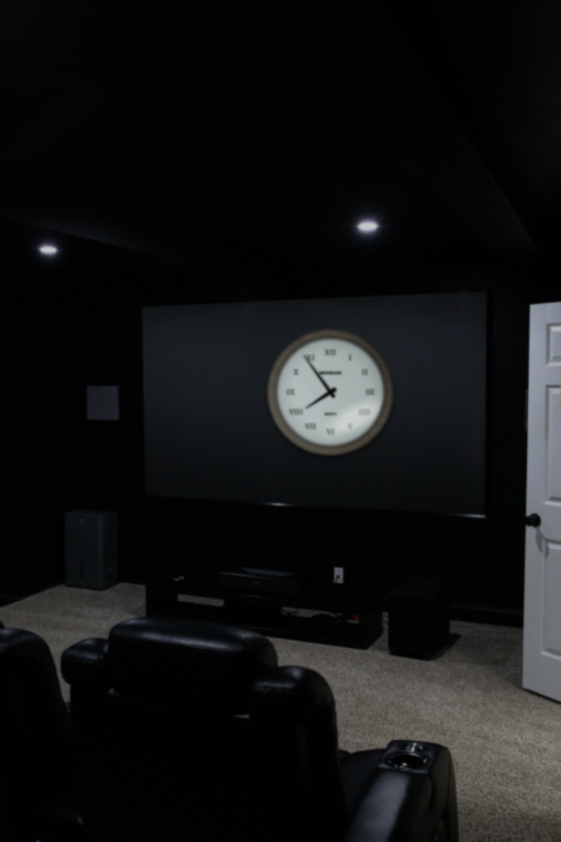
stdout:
**7:54**
